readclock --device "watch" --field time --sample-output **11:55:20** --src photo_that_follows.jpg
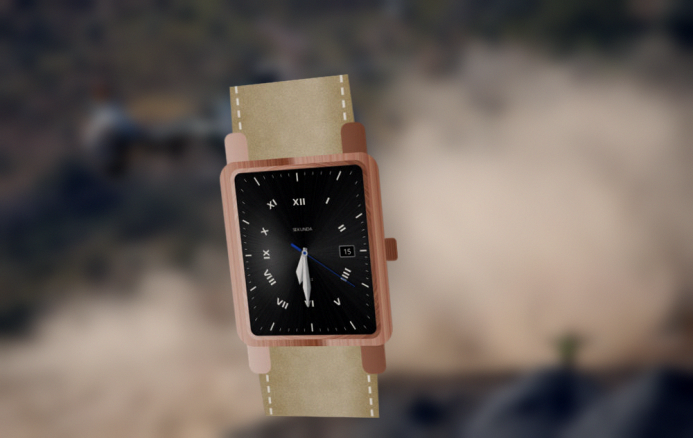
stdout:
**6:30:21**
